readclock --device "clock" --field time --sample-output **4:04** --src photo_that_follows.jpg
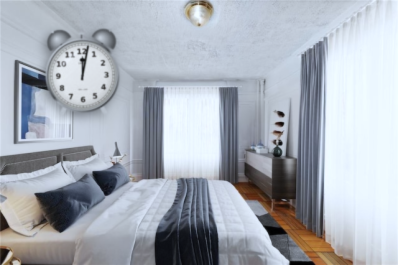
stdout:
**12:02**
